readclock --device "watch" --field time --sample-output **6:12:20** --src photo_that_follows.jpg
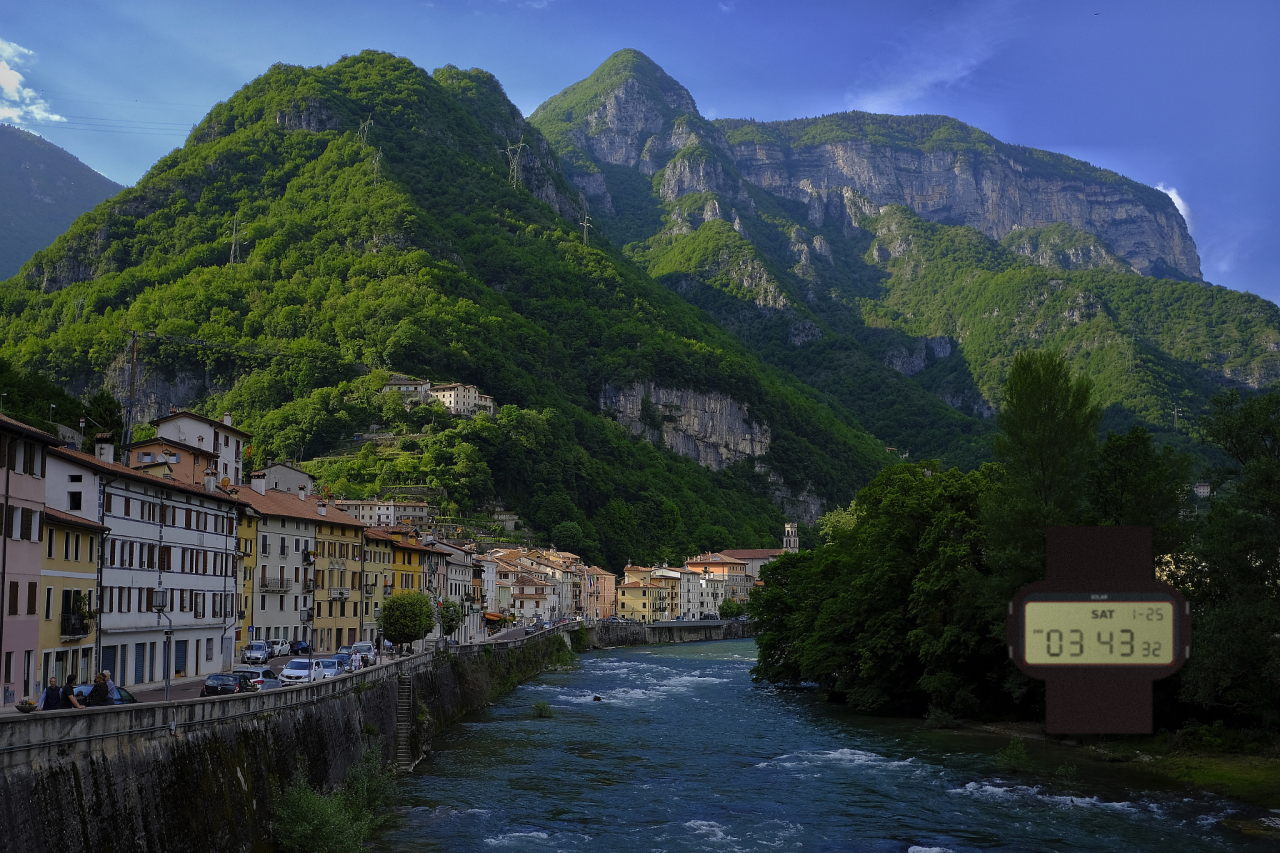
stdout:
**3:43:32**
